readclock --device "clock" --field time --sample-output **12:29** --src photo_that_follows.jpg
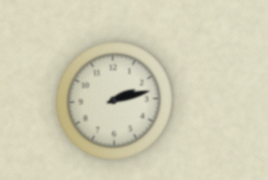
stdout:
**2:13**
